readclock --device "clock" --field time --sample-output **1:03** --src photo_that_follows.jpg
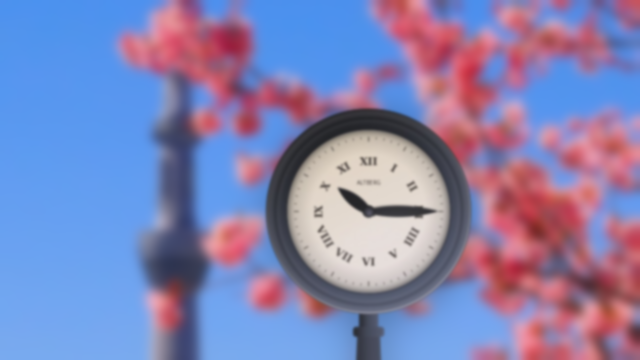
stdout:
**10:15**
